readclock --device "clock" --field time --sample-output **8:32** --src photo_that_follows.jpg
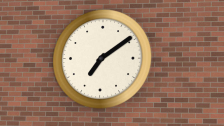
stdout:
**7:09**
